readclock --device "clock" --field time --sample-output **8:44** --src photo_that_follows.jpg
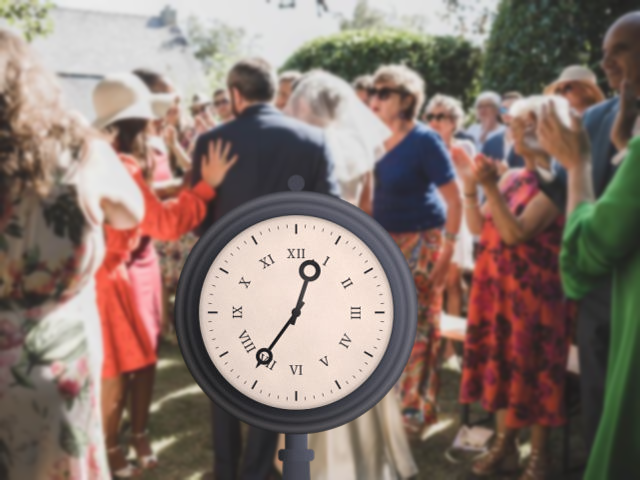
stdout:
**12:36**
